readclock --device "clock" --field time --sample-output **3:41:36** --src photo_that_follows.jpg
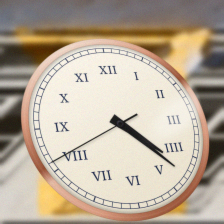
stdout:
**4:22:41**
